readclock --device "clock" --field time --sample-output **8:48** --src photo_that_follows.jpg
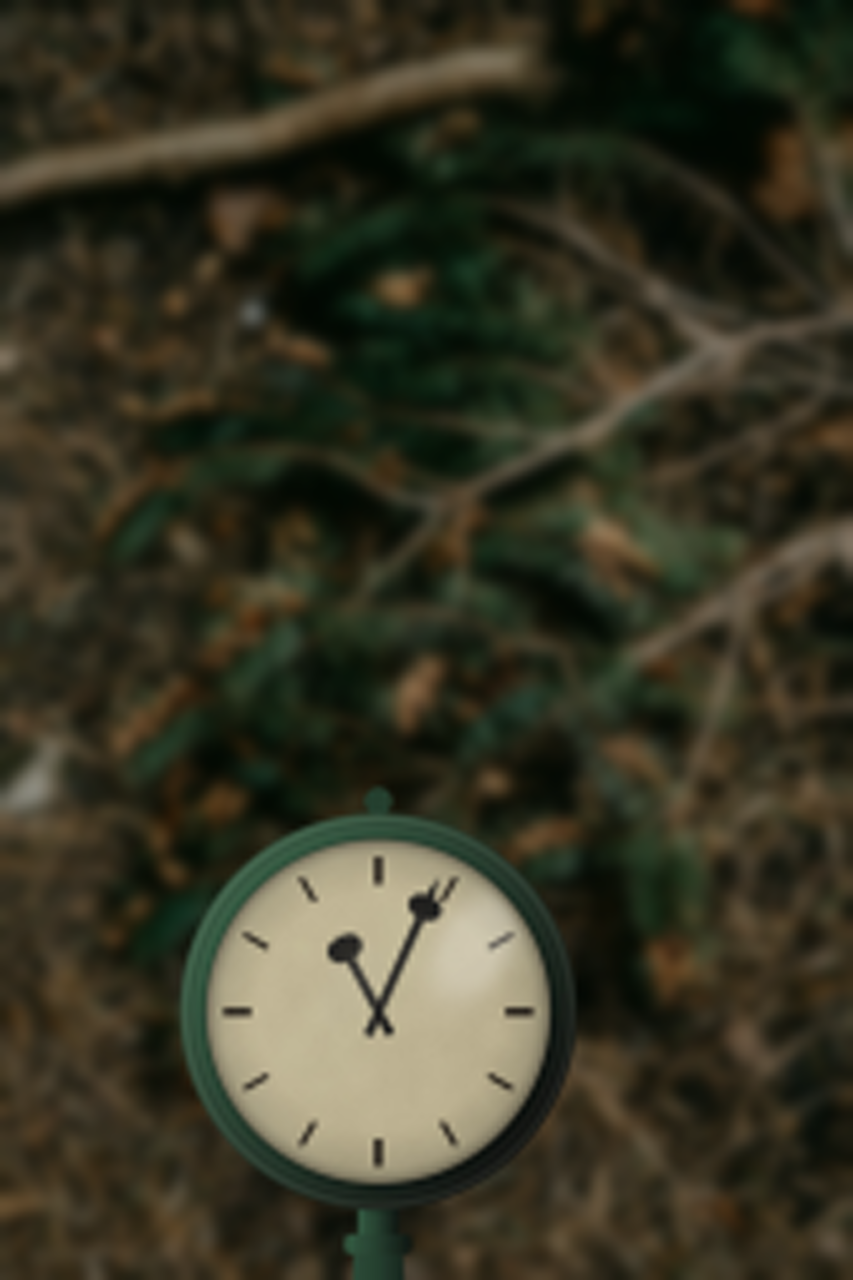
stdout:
**11:04**
